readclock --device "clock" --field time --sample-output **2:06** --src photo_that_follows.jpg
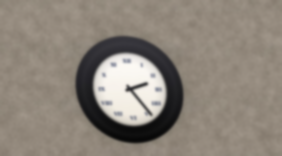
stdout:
**2:24**
